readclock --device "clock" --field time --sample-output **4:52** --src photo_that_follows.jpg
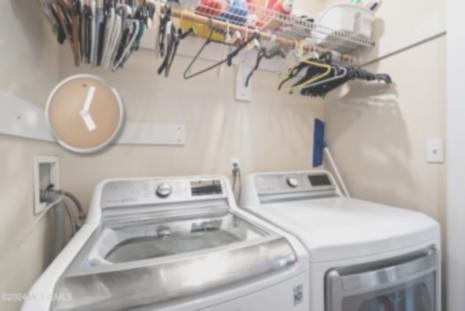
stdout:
**5:03**
